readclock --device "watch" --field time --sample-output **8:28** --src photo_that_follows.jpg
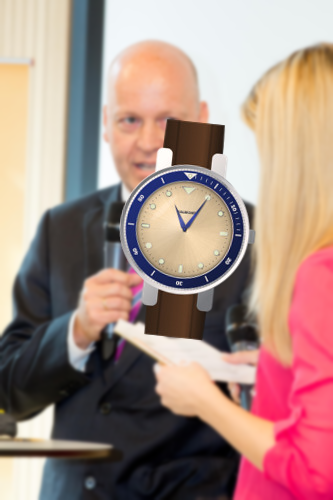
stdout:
**11:05**
